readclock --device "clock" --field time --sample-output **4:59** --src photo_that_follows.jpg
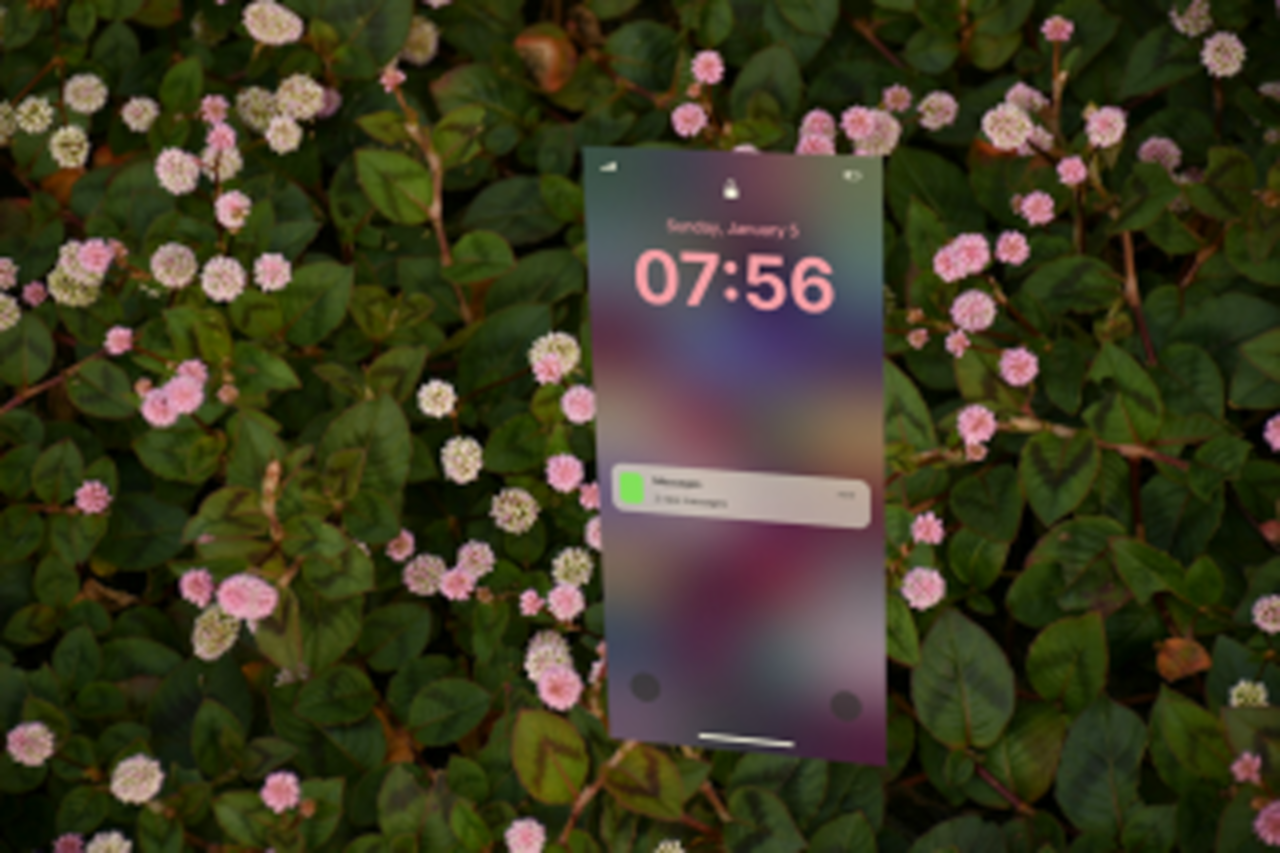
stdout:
**7:56**
